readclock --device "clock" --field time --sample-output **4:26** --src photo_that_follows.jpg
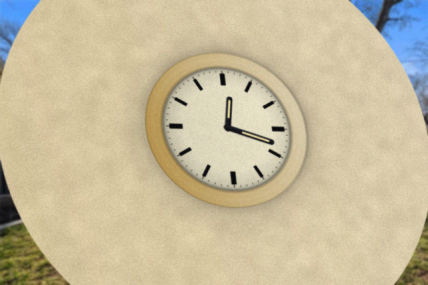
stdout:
**12:18**
